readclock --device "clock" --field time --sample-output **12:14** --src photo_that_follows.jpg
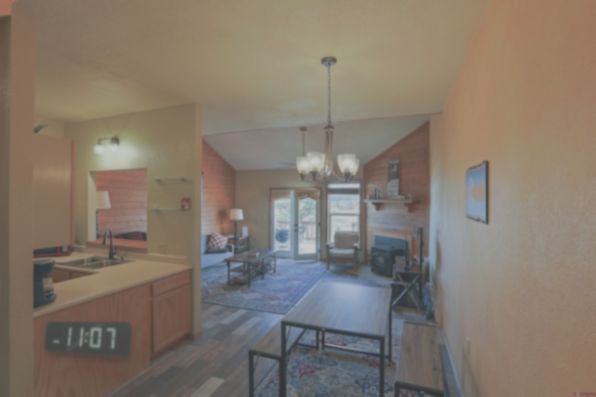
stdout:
**11:07**
